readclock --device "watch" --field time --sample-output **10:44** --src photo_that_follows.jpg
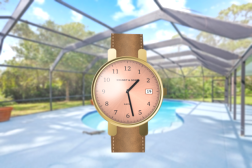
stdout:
**1:28**
